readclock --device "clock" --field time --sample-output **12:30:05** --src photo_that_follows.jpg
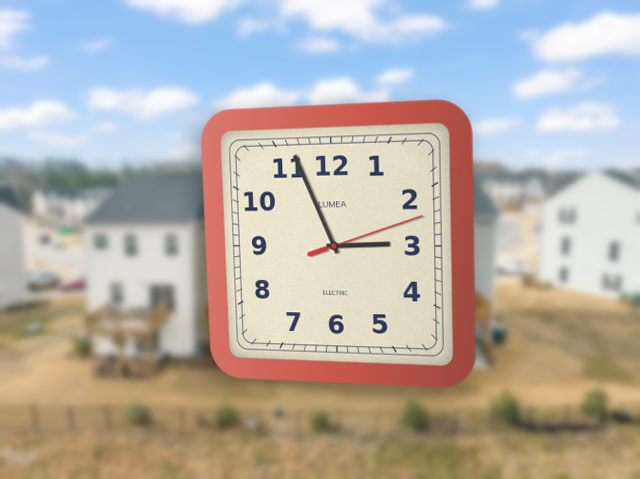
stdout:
**2:56:12**
